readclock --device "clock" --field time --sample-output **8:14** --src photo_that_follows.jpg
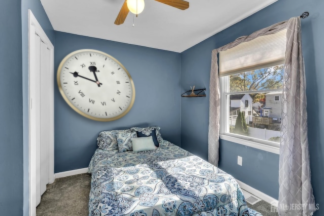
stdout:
**11:49**
